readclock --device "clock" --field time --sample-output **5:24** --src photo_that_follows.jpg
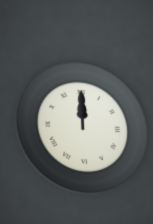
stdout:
**12:00**
